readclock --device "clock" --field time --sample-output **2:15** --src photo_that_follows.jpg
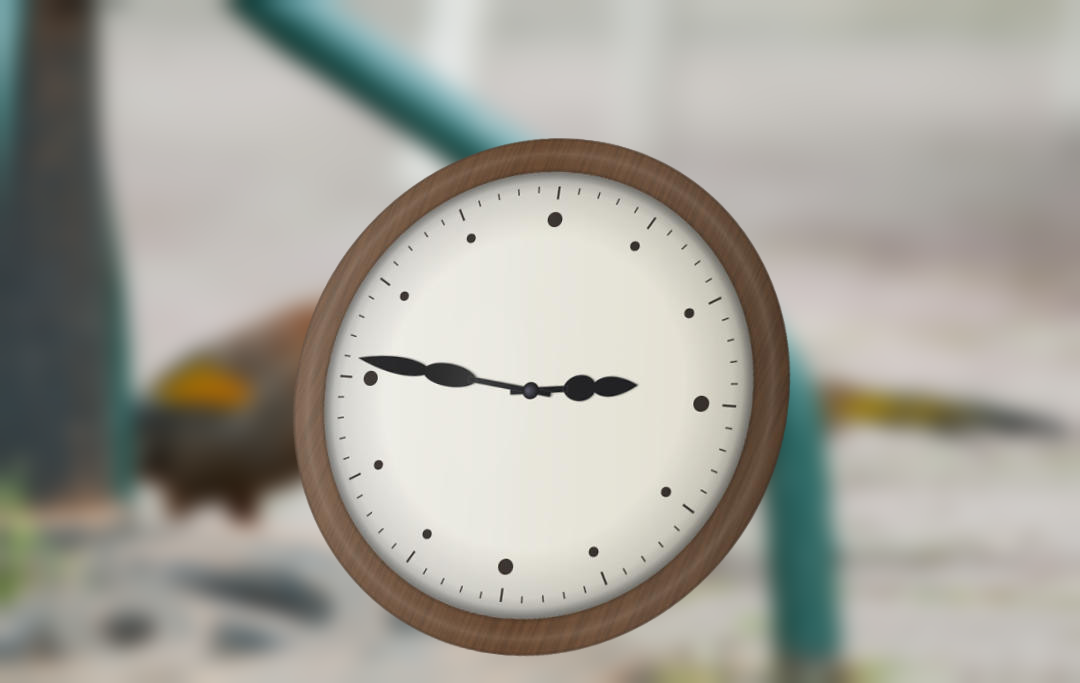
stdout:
**2:46**
